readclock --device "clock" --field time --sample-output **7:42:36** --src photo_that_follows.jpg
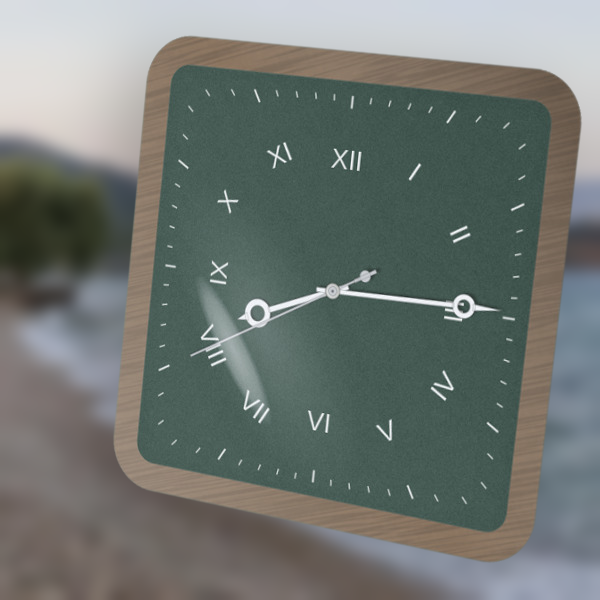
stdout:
**8:14:40**
